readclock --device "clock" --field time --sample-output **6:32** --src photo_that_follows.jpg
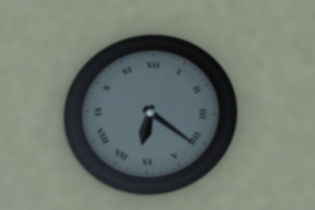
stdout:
**6:21**
